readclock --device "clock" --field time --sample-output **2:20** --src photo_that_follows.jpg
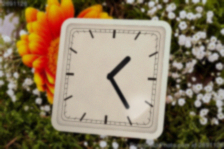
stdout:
**1:24**
